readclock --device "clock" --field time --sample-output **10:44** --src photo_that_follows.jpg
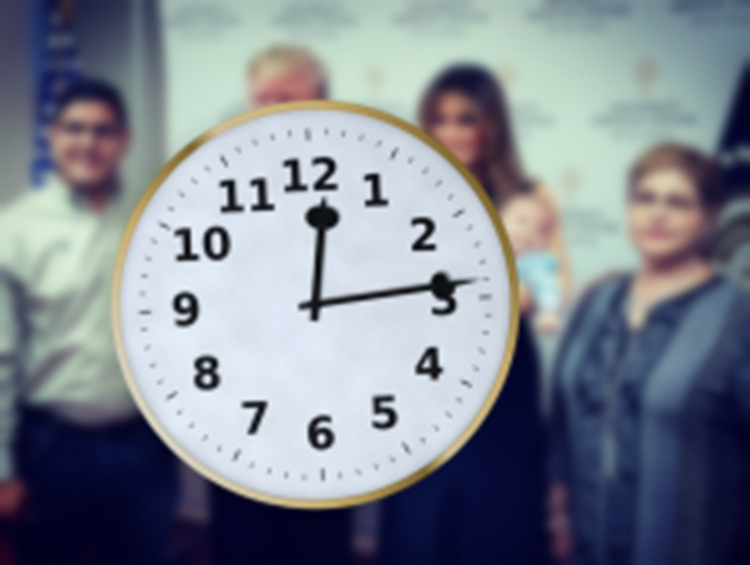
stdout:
**12:14**
